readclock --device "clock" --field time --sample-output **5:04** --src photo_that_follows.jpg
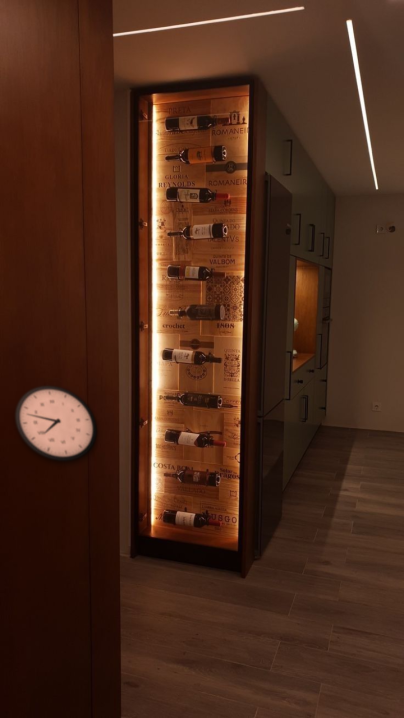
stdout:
**7:48**
